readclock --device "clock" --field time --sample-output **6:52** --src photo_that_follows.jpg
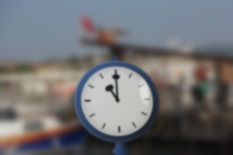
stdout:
**11:00**
